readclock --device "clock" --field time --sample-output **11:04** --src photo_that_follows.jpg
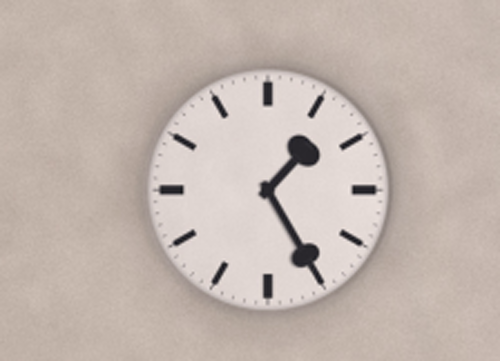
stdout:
**1:25**
